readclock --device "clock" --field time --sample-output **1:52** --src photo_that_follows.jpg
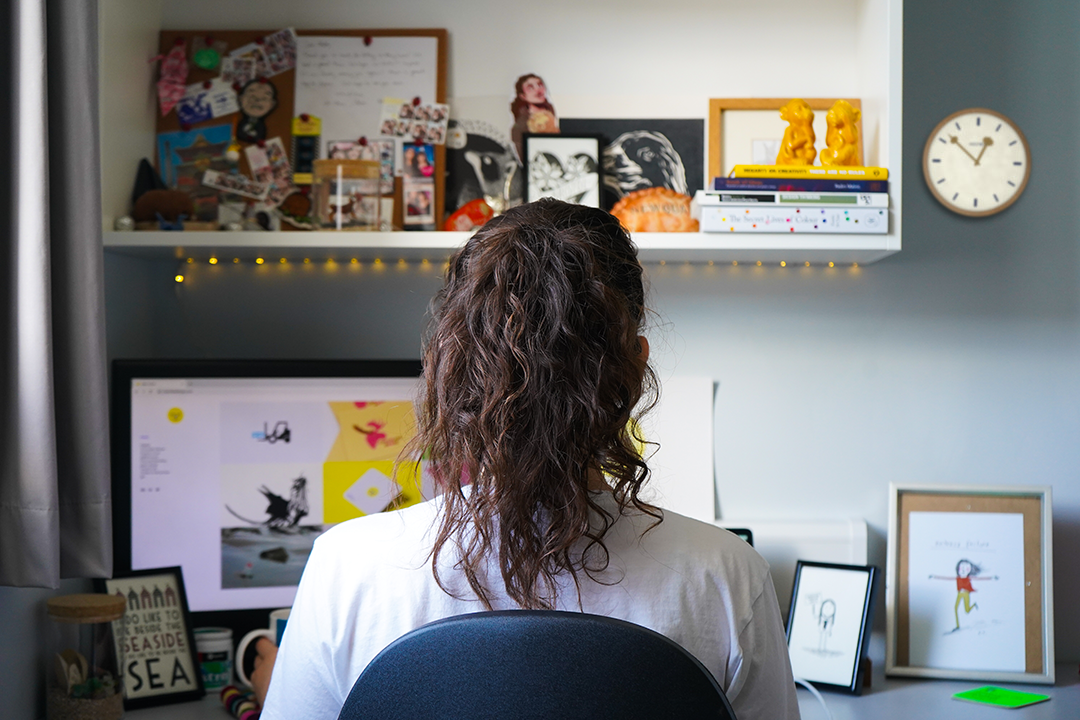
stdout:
**12:52**
